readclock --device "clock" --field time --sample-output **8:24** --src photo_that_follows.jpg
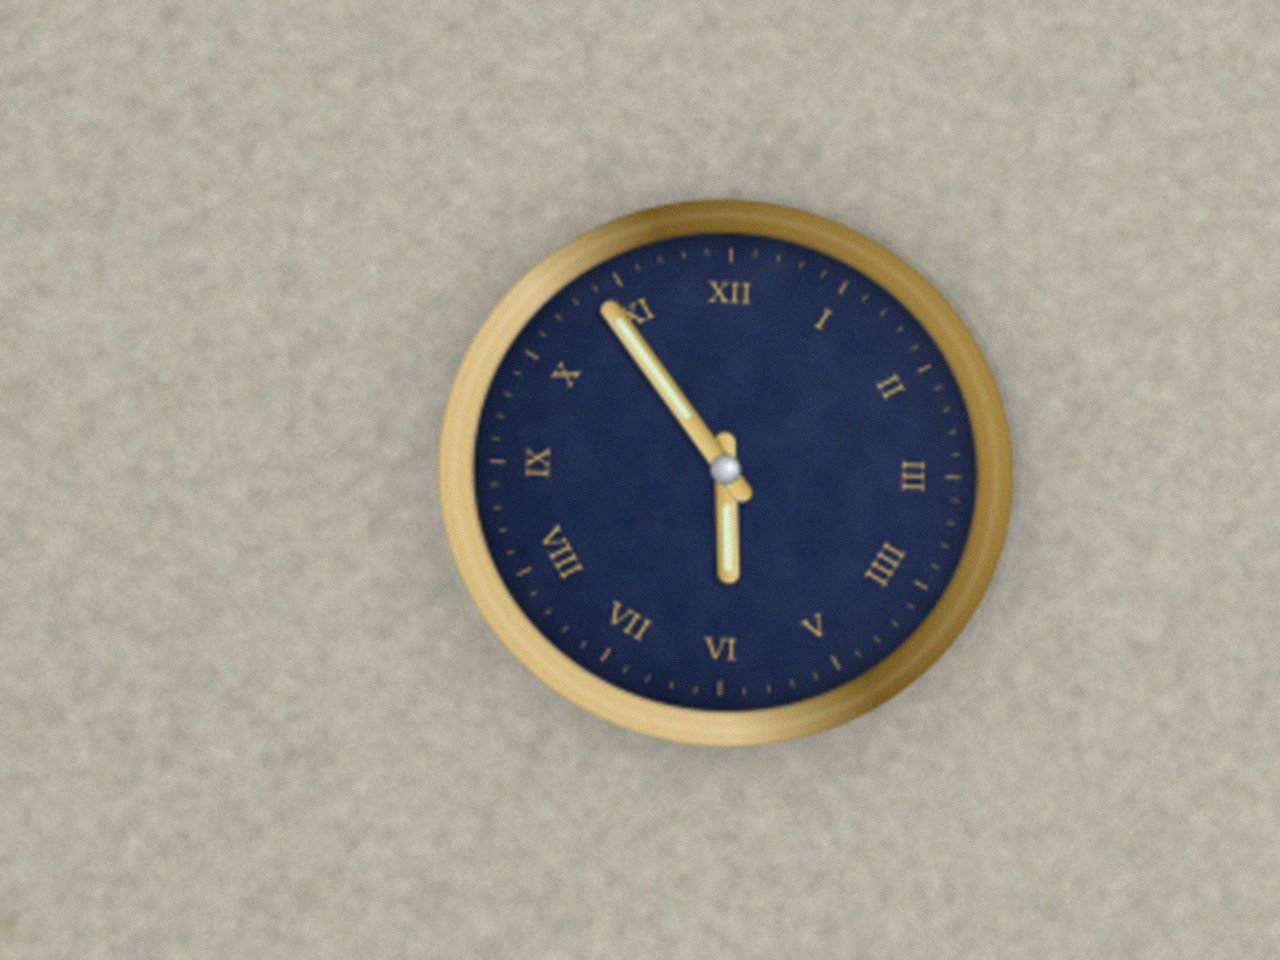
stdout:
**5:54**
